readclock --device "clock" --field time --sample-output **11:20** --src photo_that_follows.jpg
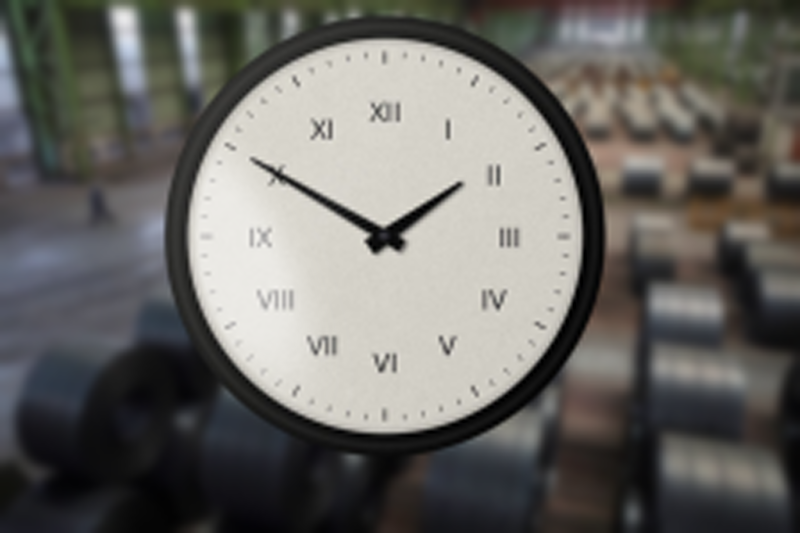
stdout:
**1:50**
